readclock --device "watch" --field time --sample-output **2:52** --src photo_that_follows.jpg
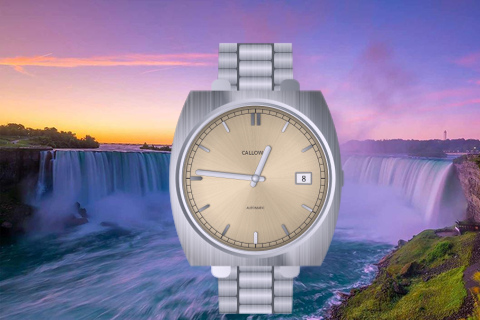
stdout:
**12:46**
